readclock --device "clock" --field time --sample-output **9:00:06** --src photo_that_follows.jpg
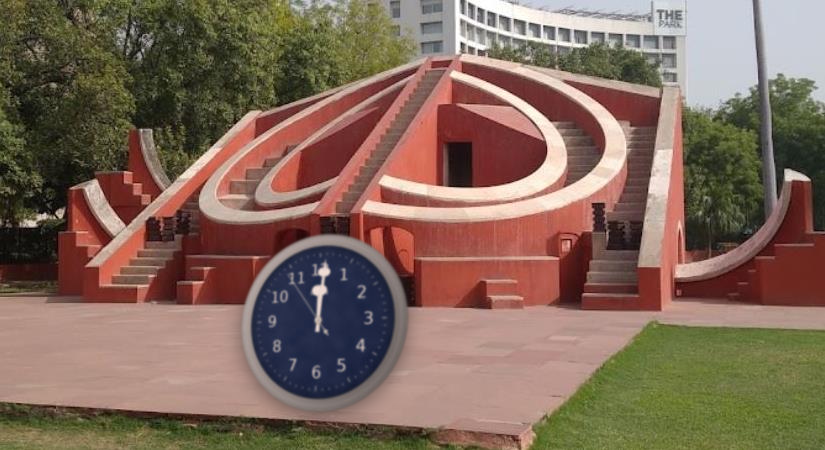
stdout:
**12:00:54**
